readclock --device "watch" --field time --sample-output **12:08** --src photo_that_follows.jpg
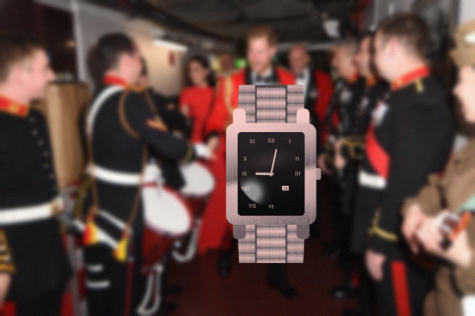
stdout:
**9:02**
